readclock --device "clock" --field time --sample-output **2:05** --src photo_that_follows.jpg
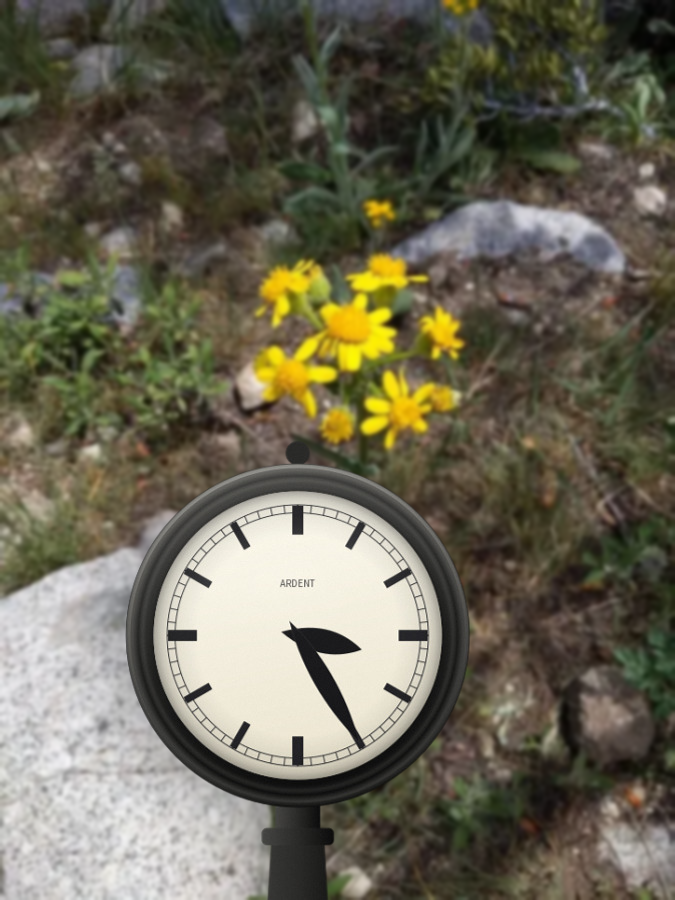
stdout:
**3:25**
